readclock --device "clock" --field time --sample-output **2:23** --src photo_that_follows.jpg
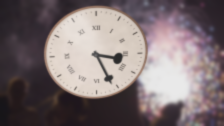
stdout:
**3:26**
